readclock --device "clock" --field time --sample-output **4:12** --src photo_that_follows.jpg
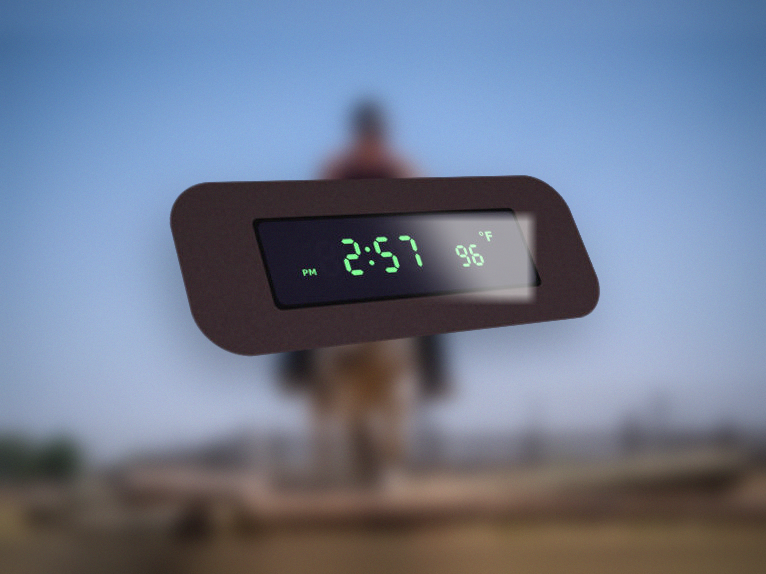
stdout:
**2:57**
